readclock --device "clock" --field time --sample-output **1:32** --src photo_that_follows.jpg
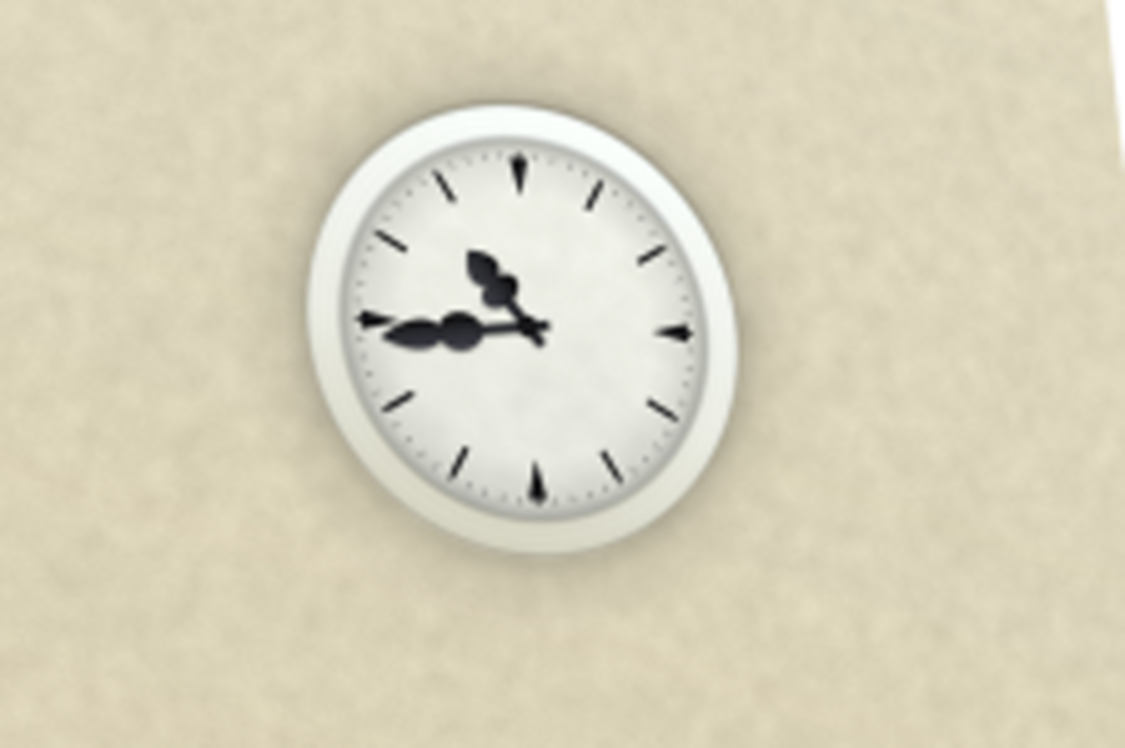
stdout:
**10:44**
